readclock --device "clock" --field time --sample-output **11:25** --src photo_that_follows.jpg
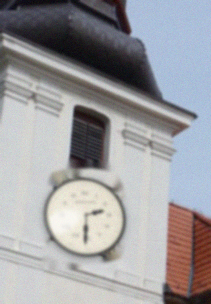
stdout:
**2:31**
